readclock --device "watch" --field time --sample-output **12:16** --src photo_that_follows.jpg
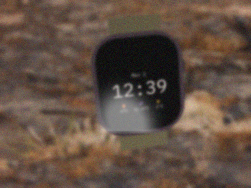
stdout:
**12:39**
